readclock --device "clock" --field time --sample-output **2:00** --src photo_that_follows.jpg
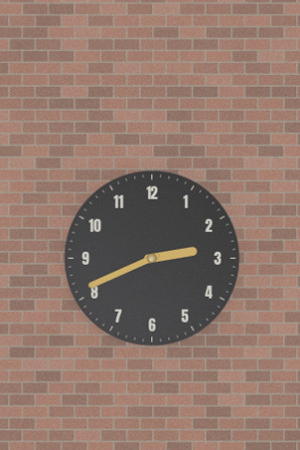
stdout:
**2:41**
